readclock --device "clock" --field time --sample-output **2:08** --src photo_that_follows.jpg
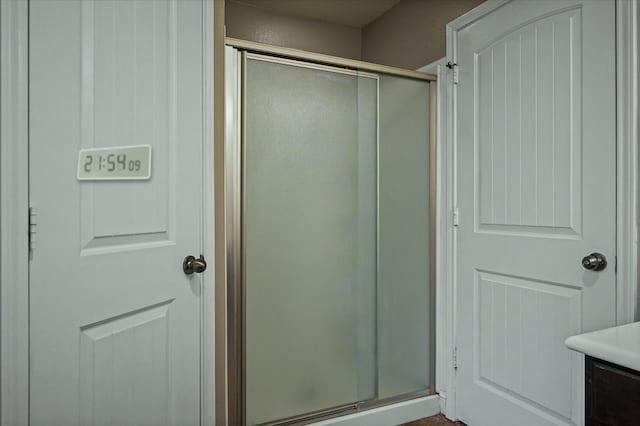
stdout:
**21:54**
